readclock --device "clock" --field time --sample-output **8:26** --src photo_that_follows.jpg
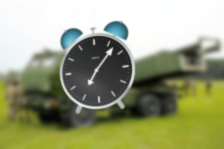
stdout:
**7:07**
